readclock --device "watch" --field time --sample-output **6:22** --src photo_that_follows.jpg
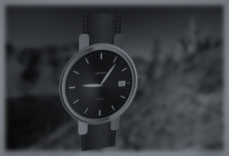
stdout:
**9:06**
